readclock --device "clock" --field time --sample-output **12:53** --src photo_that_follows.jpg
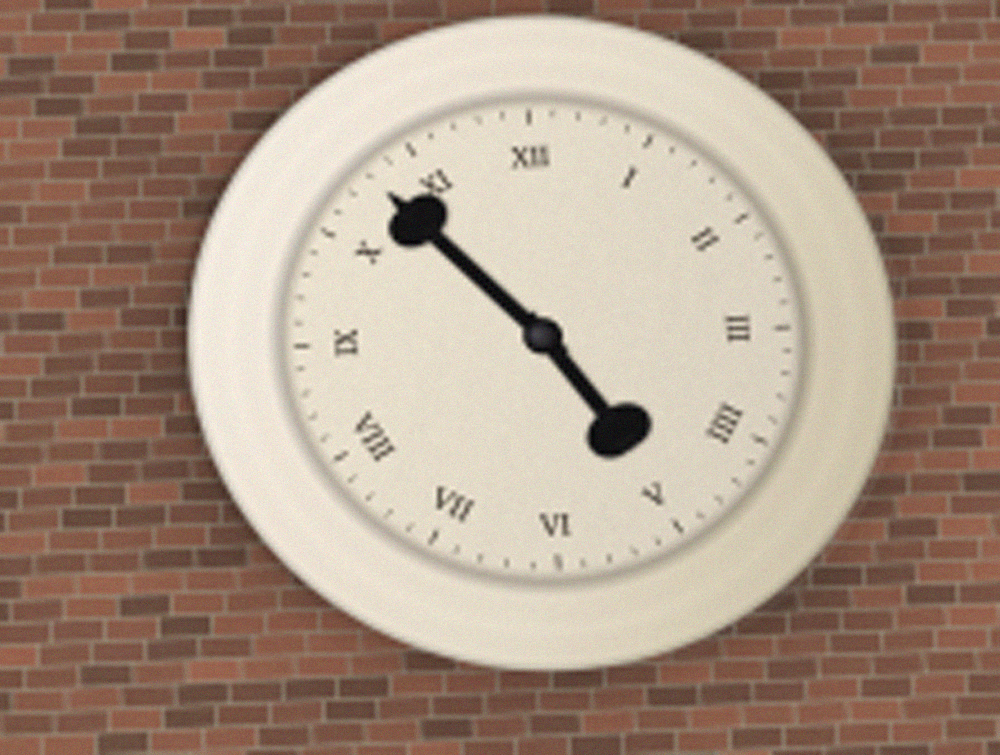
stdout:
**4:53**
